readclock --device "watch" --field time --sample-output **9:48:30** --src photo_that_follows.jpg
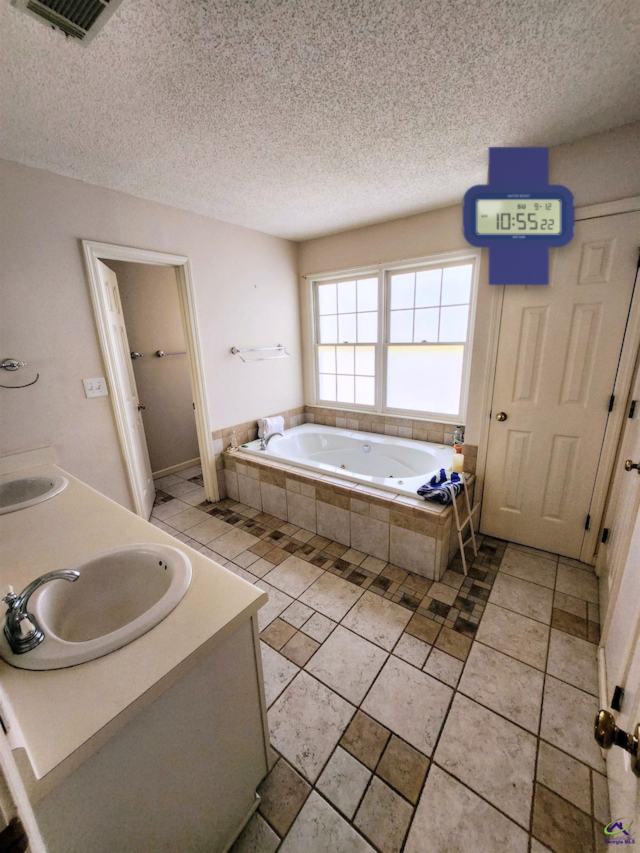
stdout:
**10:55:22**
